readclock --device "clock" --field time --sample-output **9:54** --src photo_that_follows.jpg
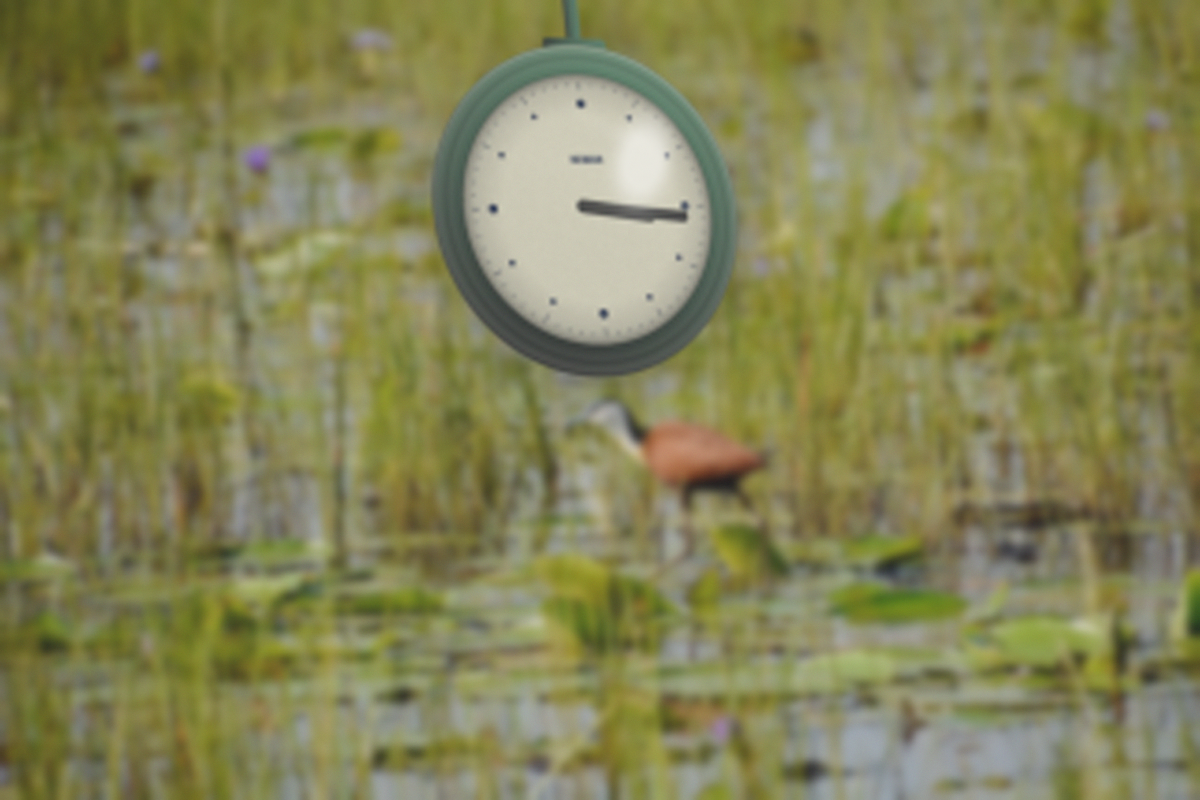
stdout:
**3:16**
